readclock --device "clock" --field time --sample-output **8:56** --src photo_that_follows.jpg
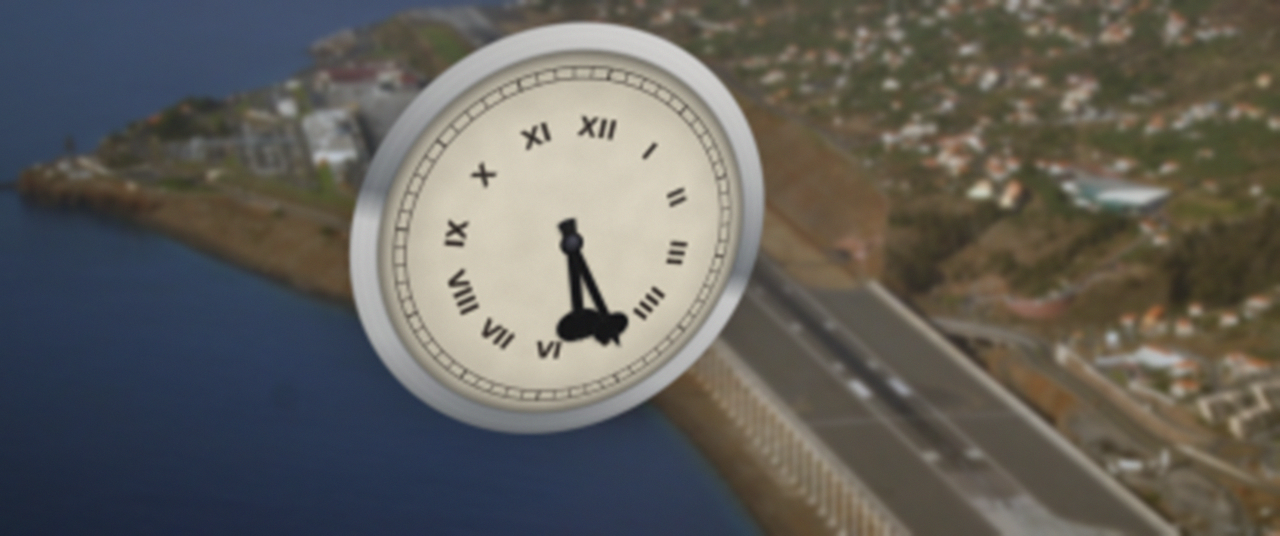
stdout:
**5:24**
